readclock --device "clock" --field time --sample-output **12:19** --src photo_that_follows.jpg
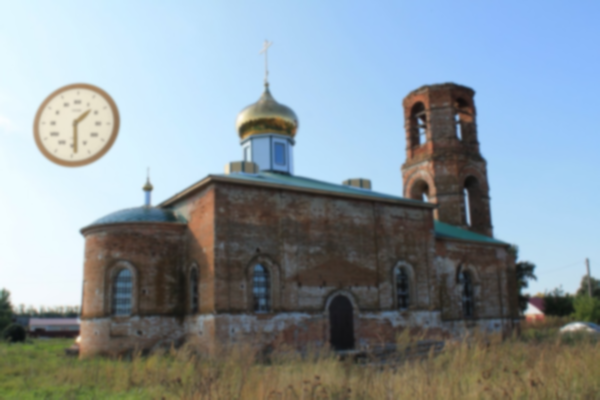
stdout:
**1:29**
